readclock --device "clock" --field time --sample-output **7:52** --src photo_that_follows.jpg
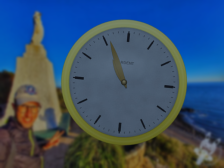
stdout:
**10:56**
